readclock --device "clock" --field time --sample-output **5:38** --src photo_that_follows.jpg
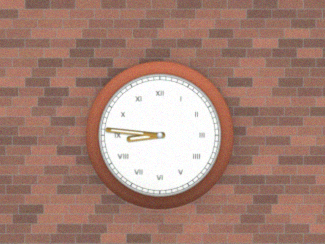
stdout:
**8:46**
